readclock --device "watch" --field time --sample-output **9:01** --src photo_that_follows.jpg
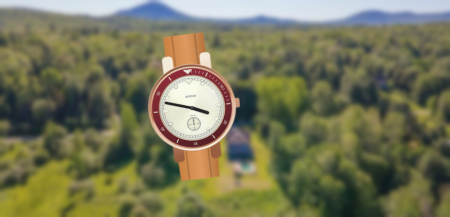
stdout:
**3:48**
